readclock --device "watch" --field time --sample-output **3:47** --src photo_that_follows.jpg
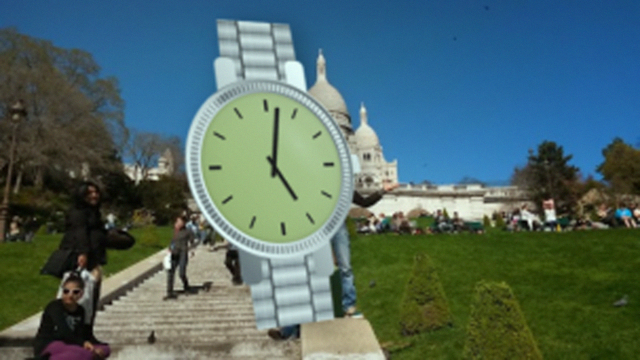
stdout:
**5:02**
